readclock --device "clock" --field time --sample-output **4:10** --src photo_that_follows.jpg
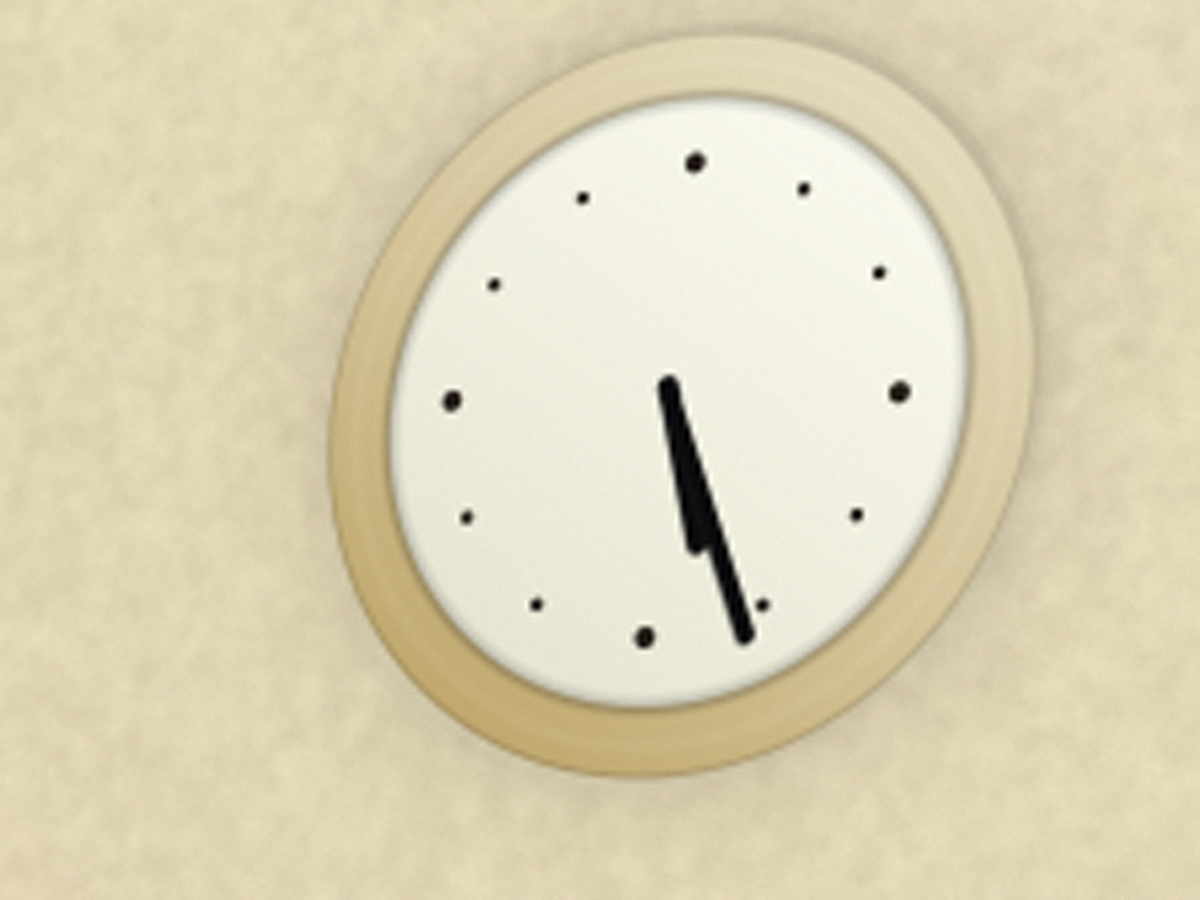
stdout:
**5:26**
